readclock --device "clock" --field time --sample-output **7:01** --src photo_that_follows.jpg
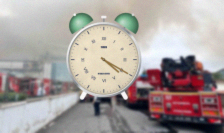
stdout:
**4:20**
